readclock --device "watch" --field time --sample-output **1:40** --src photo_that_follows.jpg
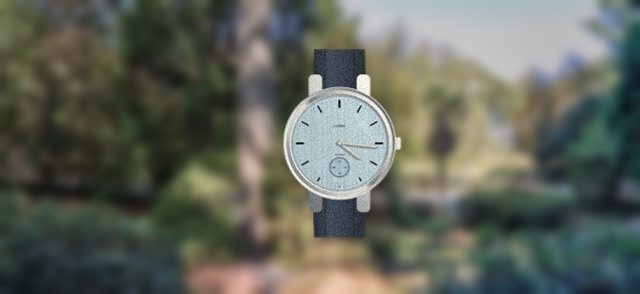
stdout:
**4:16**
